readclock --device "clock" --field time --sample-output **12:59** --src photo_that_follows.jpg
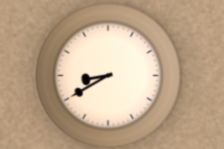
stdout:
**8:40**
